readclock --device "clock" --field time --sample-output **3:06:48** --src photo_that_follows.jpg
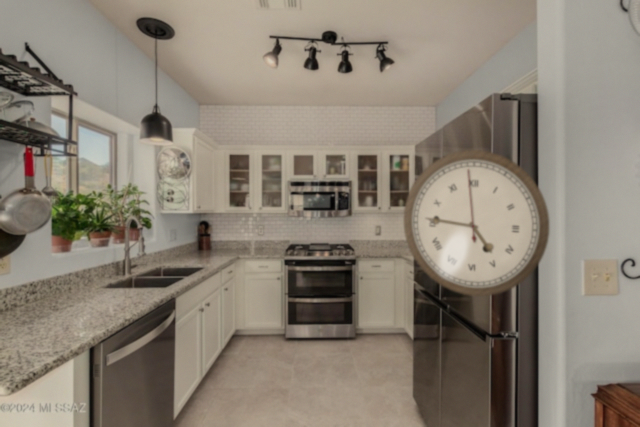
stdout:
**4:45:59**
